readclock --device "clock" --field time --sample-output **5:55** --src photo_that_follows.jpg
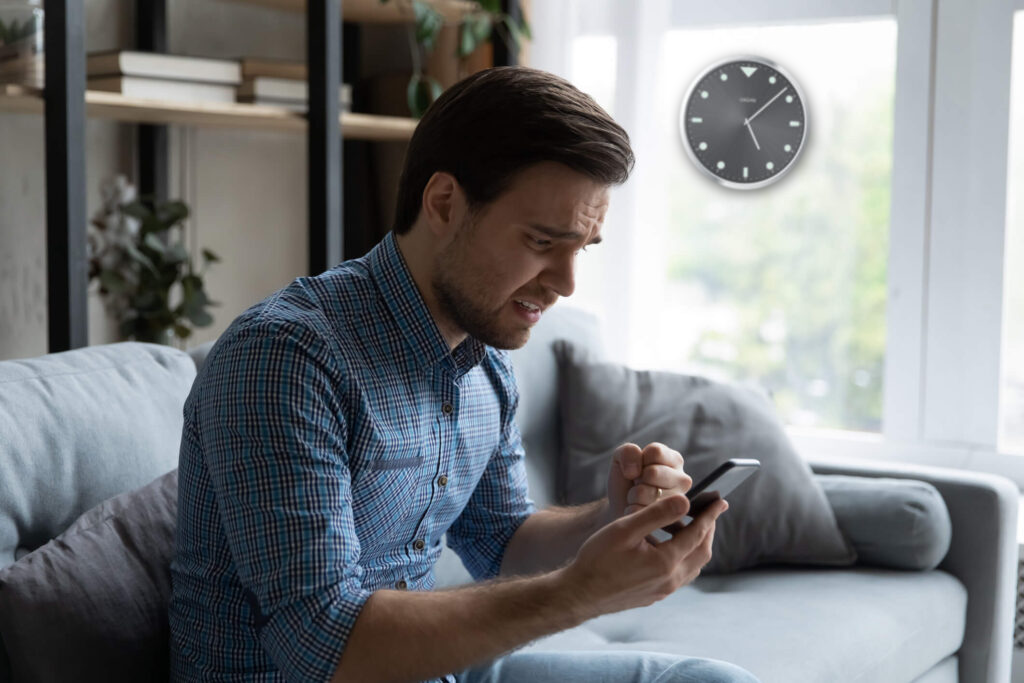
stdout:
**5:08**
